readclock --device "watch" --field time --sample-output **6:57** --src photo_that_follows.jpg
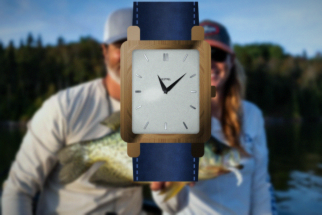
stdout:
**11:08**
